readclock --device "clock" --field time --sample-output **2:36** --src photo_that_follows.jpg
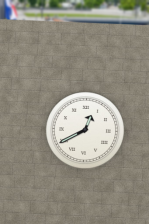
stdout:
**12:40**
